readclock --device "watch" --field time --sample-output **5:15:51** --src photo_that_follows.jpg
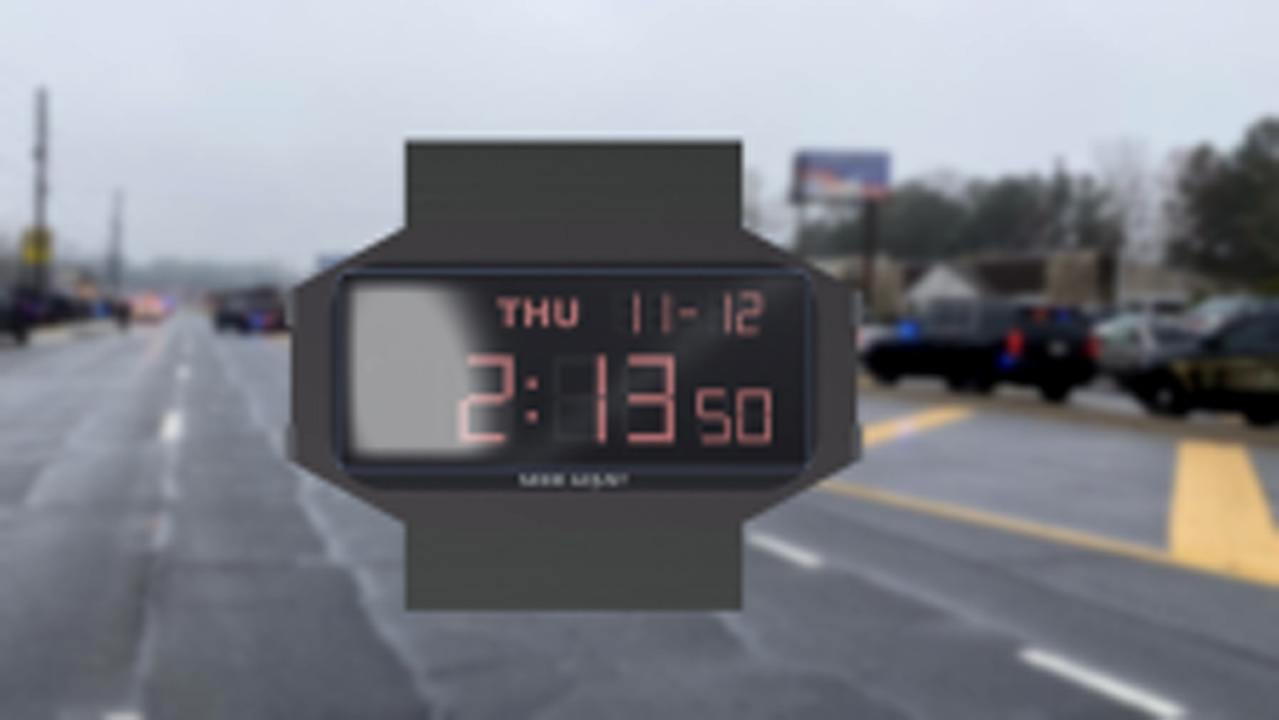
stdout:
**2:13:50**
